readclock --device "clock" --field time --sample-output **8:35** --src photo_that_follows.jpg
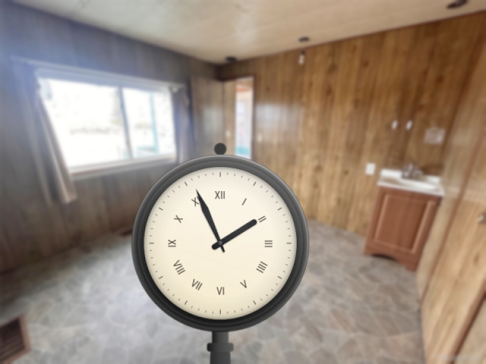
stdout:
**1:56**
